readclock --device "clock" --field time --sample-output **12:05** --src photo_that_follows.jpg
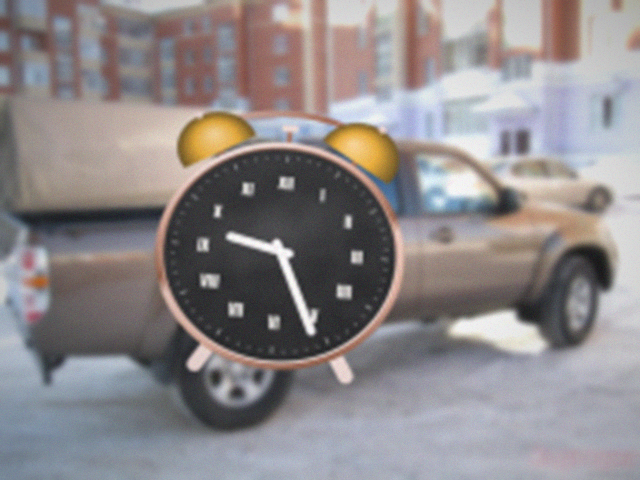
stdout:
**9:26**
